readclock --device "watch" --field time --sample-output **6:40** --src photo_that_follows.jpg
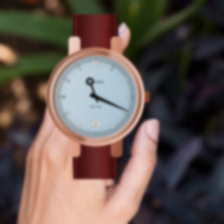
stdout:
**11:19**
